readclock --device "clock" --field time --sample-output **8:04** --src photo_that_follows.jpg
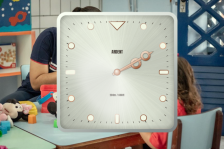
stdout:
**2:10**
